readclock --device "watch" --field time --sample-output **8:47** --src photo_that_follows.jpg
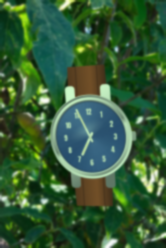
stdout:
**6:56**
